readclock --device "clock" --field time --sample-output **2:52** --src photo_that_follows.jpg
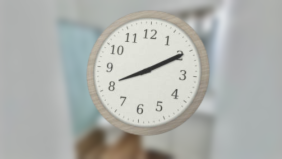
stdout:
**8:10**
